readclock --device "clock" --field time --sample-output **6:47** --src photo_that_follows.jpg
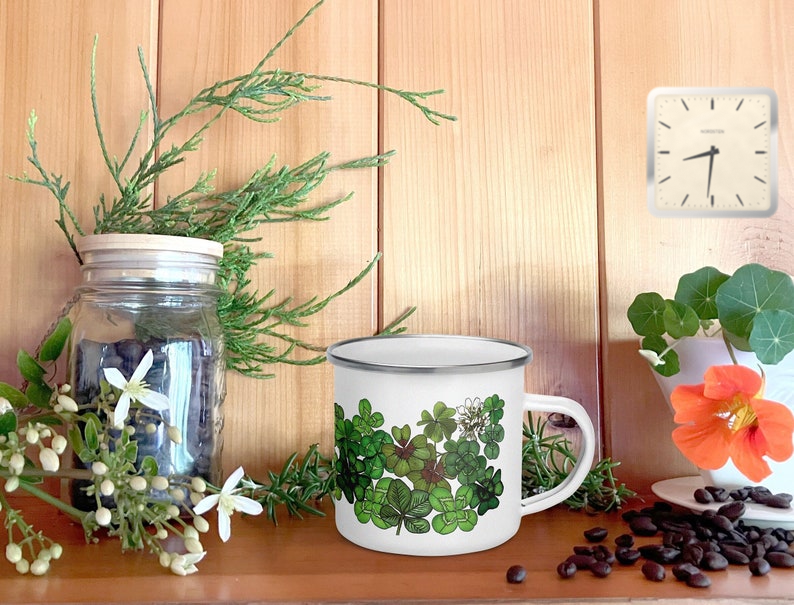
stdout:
**8:31**
